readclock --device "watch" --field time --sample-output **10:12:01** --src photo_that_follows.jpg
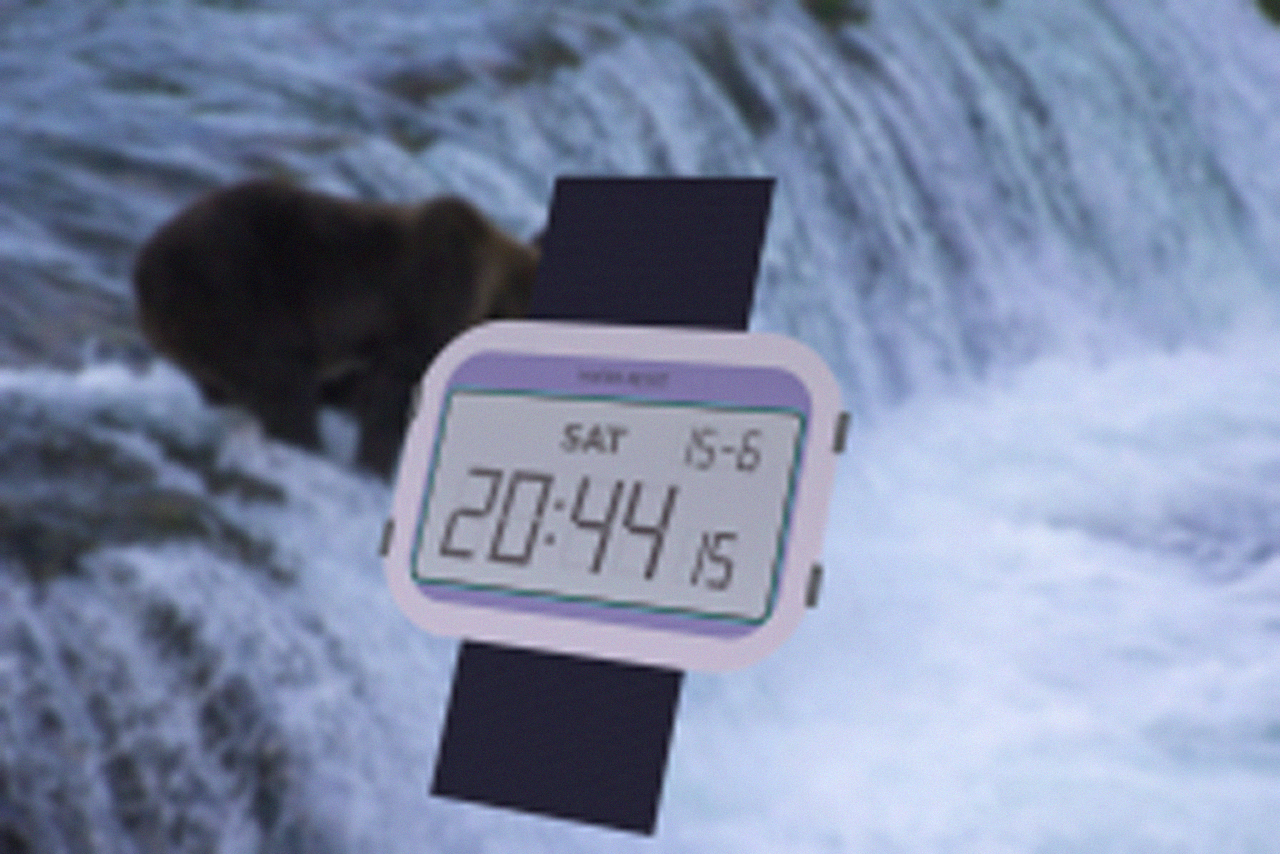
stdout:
**20:44:15**
